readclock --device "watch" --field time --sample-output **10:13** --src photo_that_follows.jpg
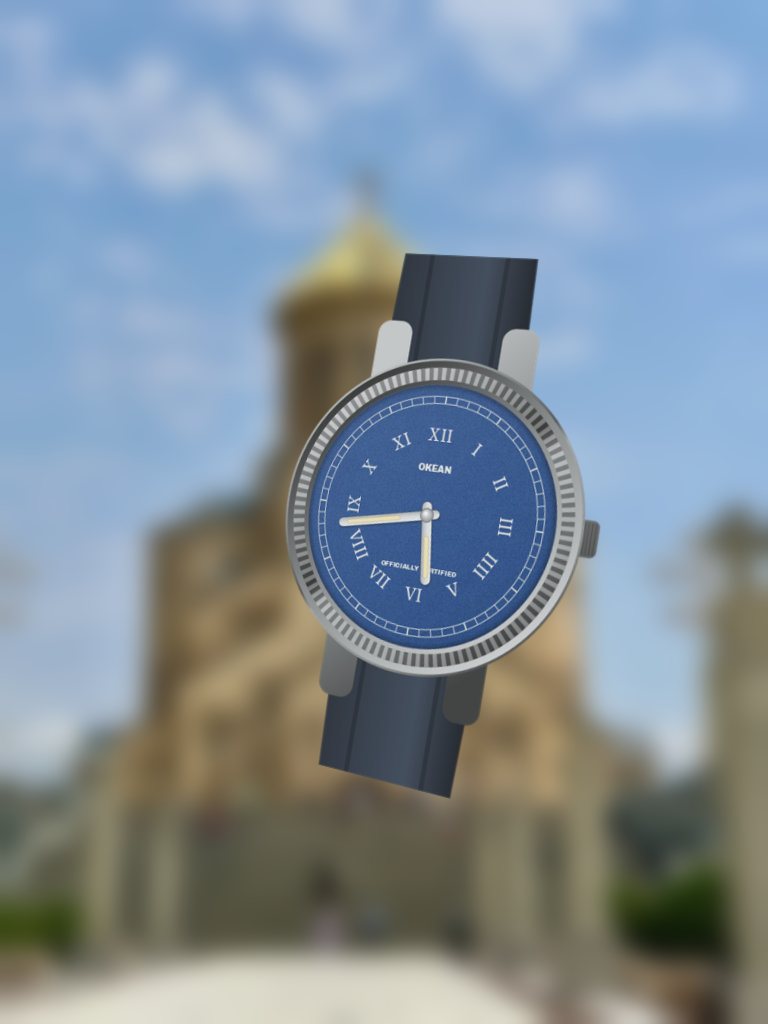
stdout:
**5:43**
